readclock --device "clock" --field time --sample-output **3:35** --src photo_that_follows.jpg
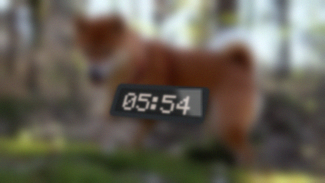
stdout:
**5:54**
